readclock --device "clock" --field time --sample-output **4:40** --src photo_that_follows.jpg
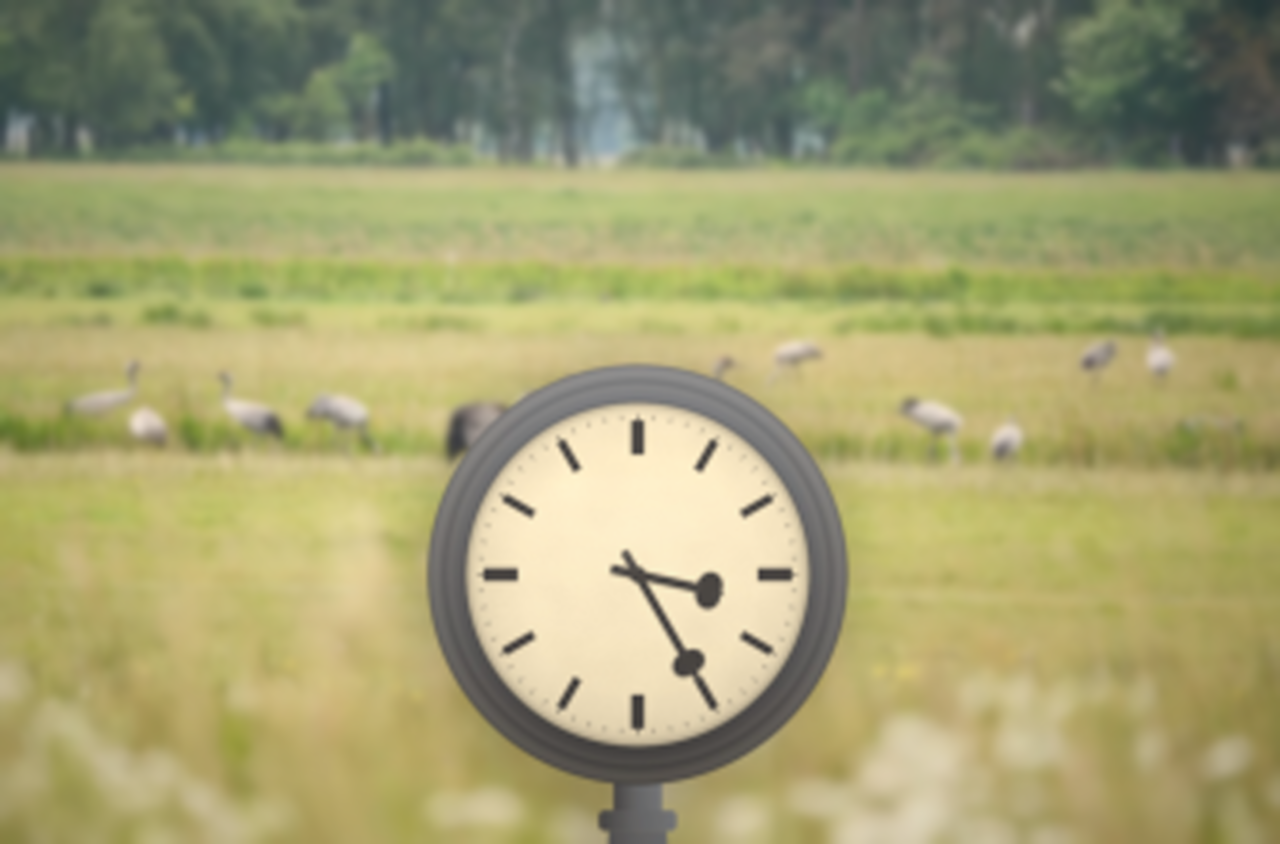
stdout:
**3:25**
